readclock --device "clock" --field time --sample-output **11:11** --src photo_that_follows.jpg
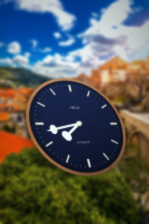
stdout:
**7:43**
